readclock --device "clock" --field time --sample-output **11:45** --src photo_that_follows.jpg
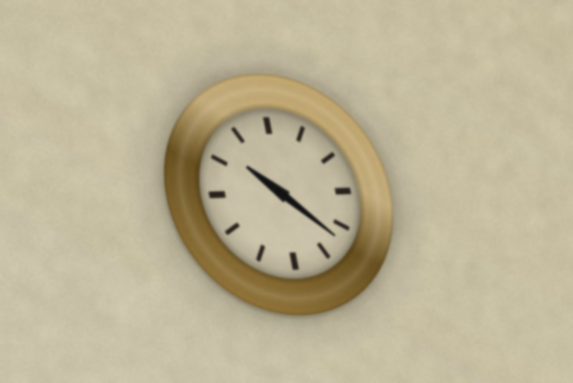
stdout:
**10:22**
